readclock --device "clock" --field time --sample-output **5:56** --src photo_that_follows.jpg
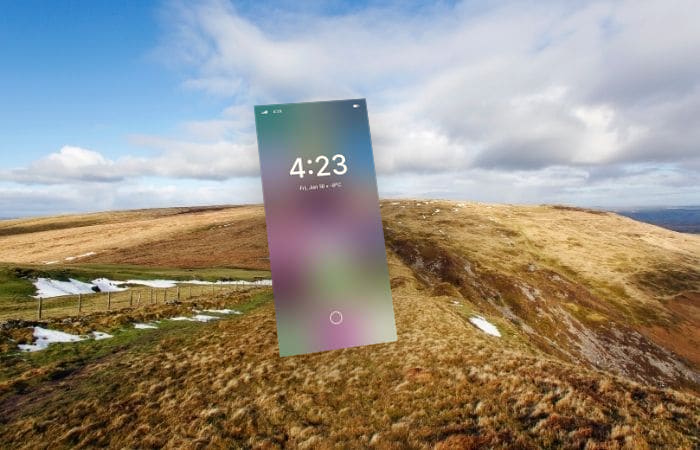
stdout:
**4:23**
